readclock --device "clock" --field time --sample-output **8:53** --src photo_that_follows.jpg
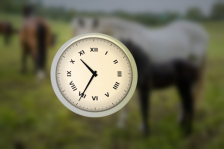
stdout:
**10:35**
